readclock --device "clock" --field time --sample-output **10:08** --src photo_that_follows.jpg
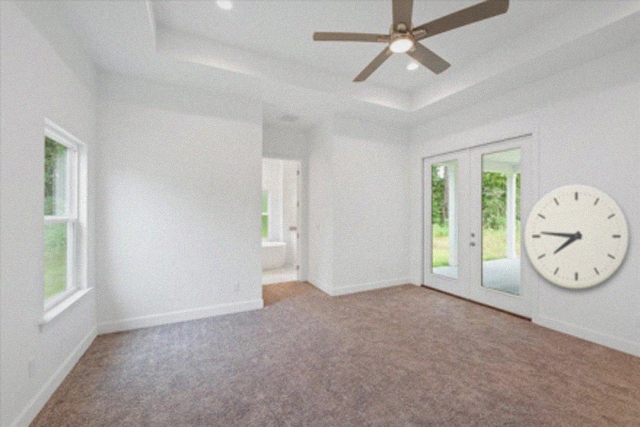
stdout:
**7:46**
